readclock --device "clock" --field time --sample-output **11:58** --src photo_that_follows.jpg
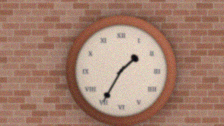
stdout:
**1:35**
